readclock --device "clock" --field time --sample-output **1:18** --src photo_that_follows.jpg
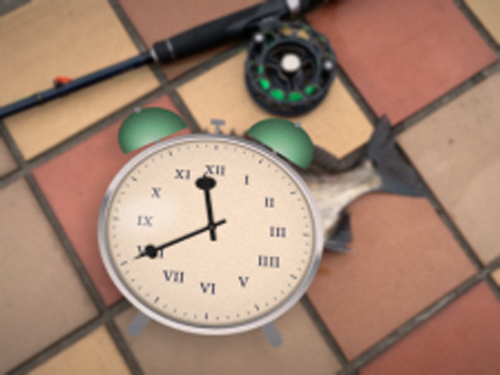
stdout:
**11:40**
